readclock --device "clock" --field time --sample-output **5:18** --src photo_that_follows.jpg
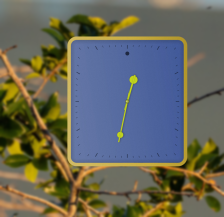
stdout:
**12:32**
